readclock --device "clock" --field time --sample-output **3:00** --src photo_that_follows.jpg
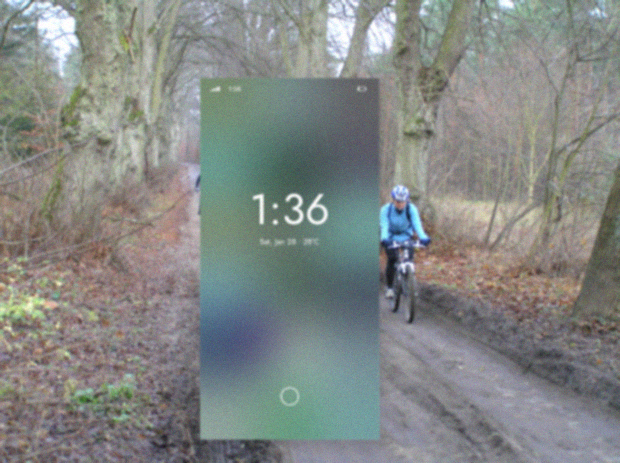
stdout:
**1:36**
